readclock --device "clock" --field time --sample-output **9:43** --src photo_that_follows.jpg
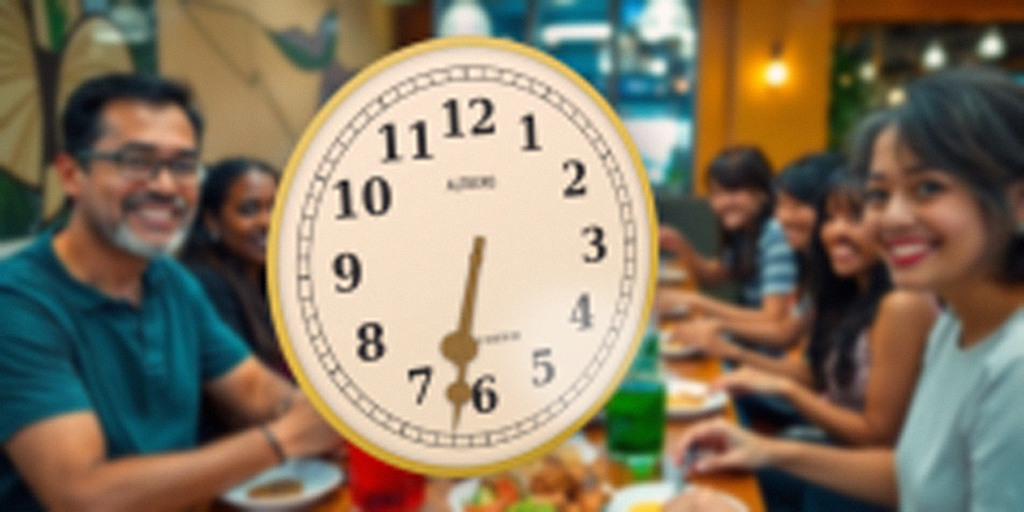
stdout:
**6:32**
